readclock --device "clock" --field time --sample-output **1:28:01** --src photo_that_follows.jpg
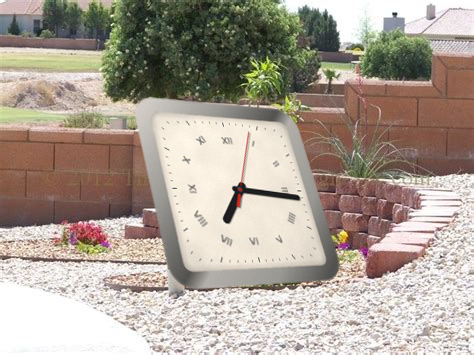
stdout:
**7:16:04**
